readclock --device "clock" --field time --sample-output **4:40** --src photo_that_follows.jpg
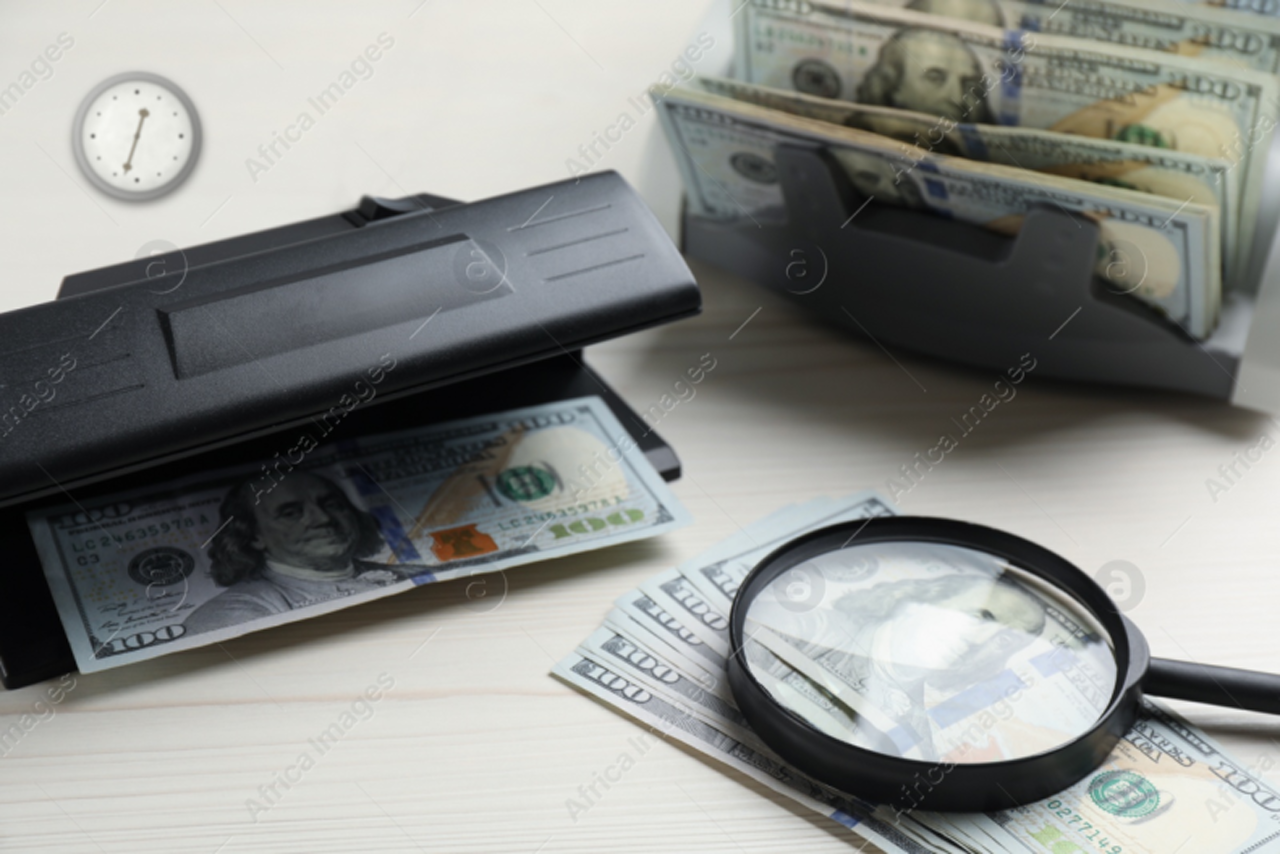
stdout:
**12:33**
